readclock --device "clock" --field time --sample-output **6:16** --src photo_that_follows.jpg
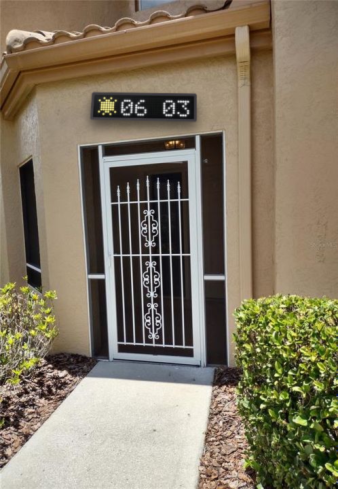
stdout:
**6:03**
